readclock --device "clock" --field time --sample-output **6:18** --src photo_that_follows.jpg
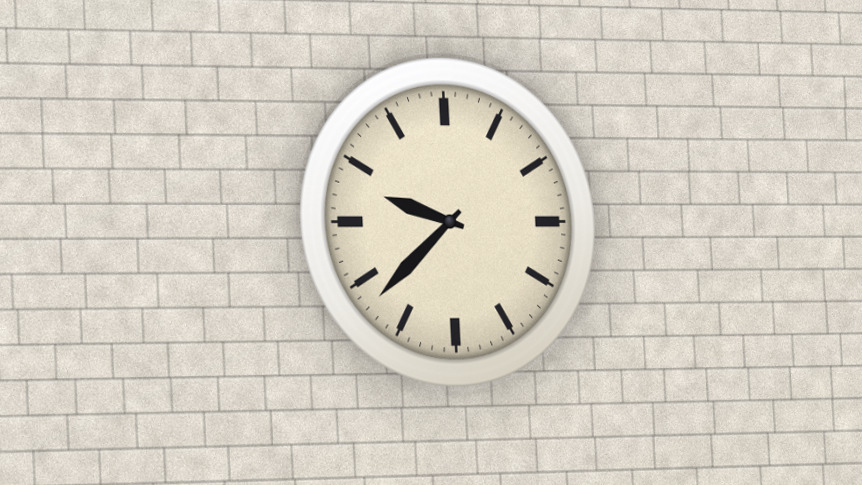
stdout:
**9:38**
